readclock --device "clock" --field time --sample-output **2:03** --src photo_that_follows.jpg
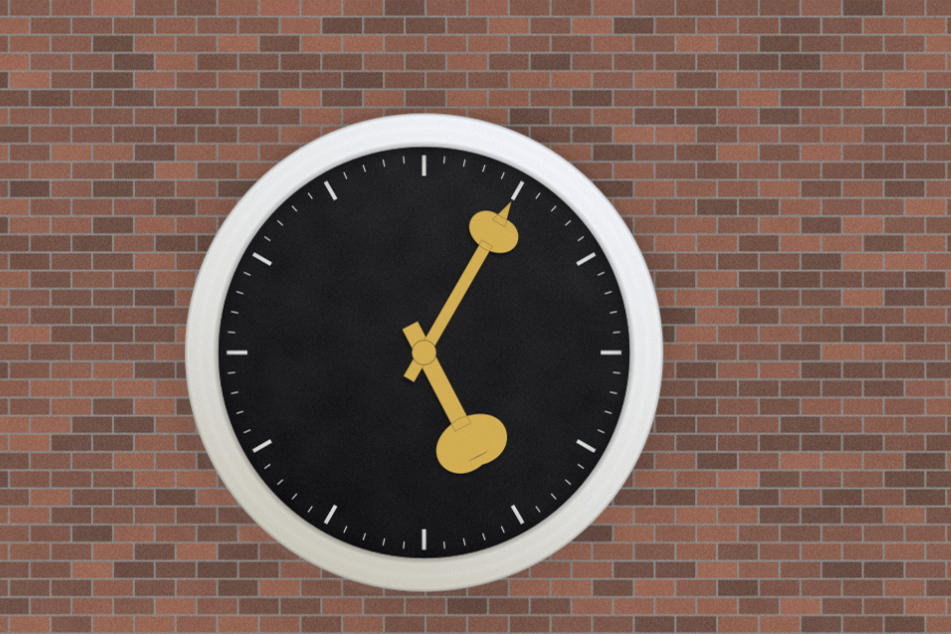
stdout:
**5:05**
